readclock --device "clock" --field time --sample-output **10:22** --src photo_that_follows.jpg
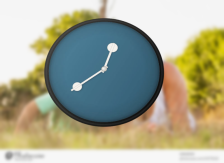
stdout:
**12:39**
